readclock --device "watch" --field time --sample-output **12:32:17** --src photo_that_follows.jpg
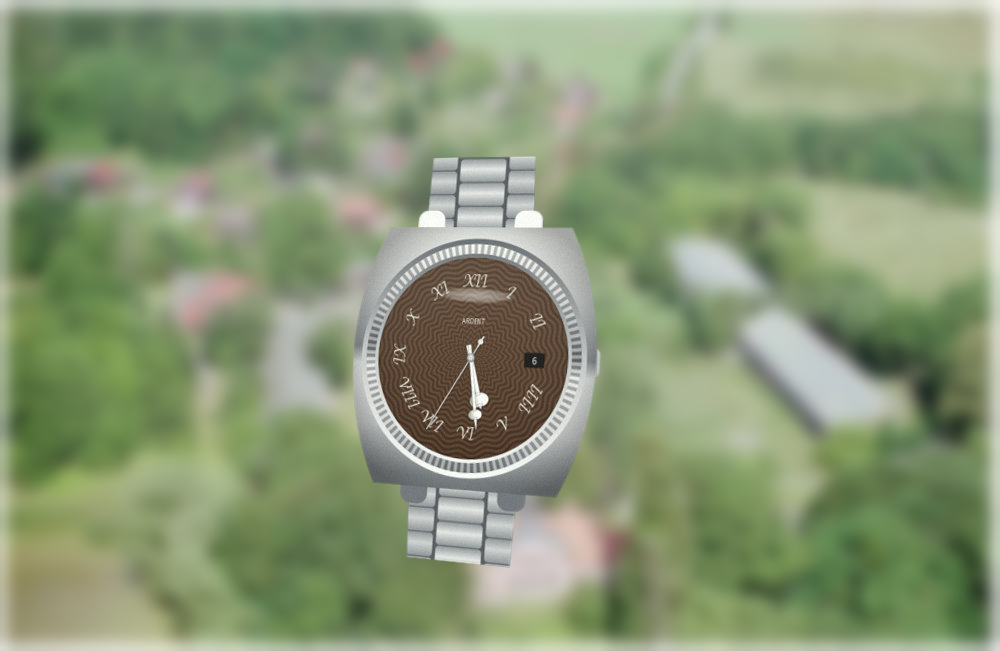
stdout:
**5:28:35**
